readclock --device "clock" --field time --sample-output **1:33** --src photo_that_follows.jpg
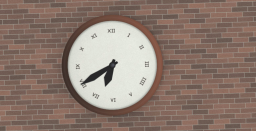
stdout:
**6:40**
